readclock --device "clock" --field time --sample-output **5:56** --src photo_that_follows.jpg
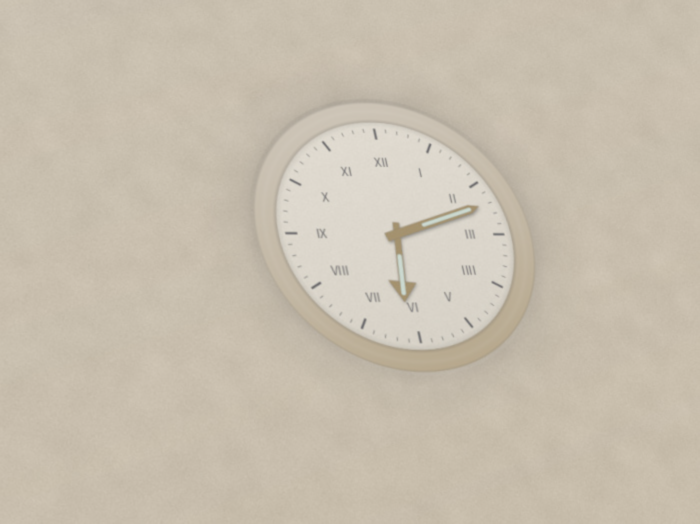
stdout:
**6:12**
